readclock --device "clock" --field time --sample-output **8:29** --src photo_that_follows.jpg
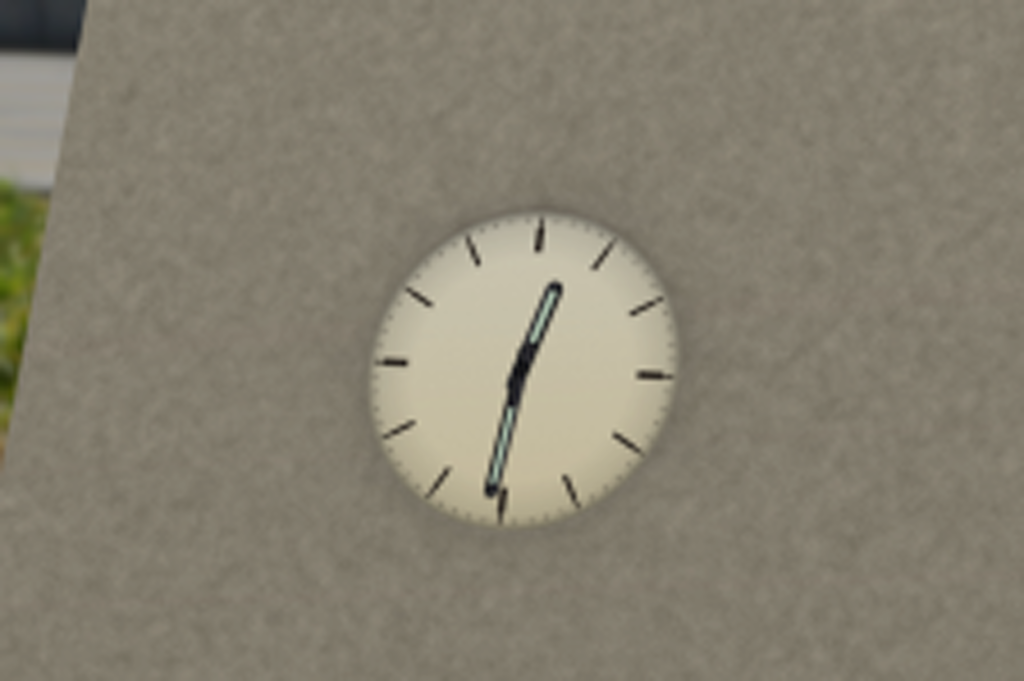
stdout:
**12:31**
